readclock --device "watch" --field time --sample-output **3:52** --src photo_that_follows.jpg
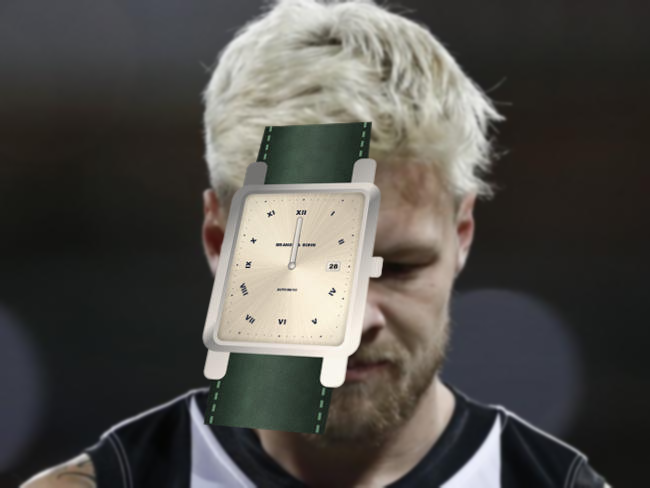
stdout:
**12:00**
